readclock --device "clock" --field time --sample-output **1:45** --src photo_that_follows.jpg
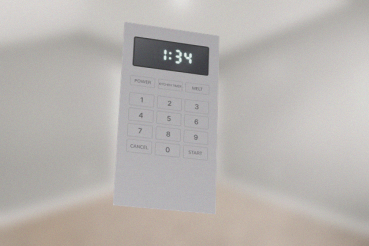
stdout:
**1:34**
